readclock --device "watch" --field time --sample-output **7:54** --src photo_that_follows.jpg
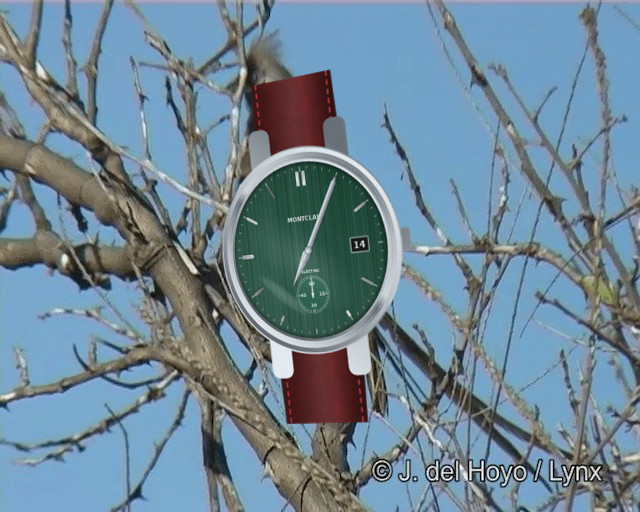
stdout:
**7:05**
